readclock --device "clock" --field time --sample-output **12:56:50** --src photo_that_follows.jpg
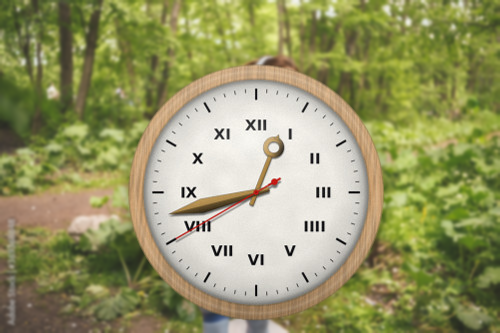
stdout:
**12:42:40**
